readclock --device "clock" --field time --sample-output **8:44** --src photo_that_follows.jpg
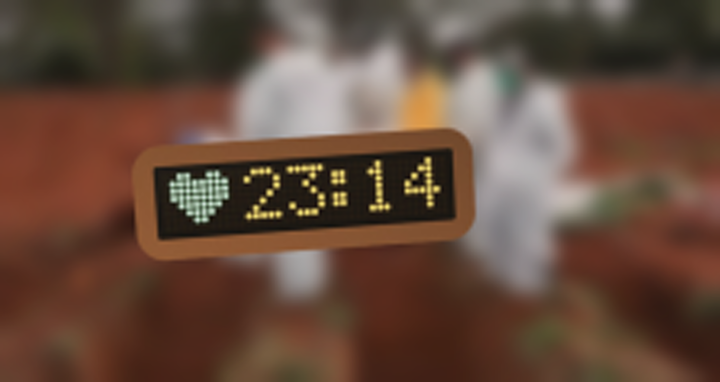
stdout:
**23:14**
